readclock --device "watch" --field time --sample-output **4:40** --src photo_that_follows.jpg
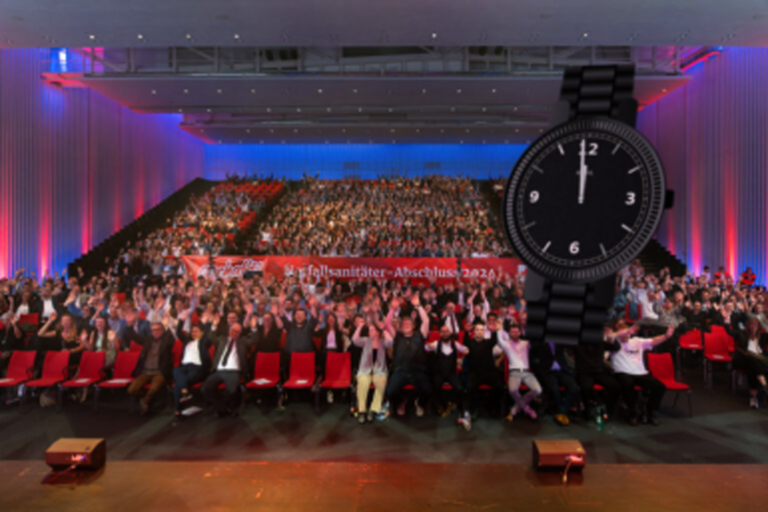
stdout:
**11:59**
